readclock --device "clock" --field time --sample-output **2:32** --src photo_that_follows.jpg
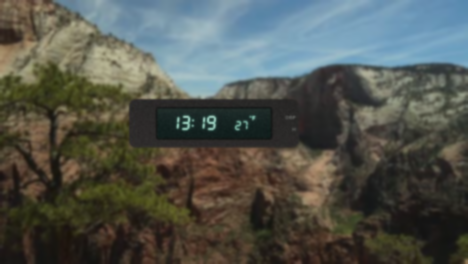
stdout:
**13:19**
